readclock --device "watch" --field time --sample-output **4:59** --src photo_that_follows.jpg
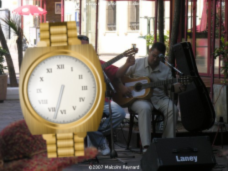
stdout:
**6:33**
